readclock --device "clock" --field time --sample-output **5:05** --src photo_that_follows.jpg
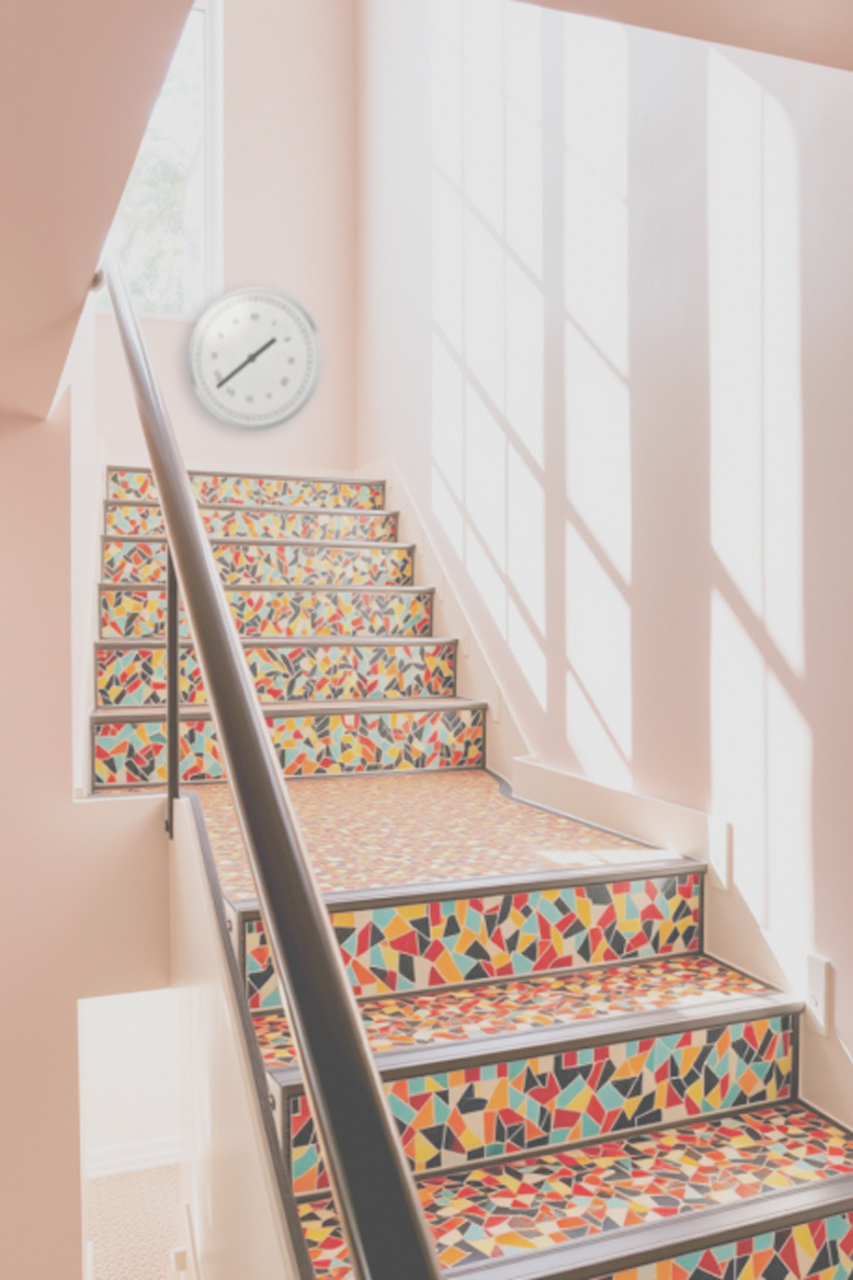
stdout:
**1:38**
